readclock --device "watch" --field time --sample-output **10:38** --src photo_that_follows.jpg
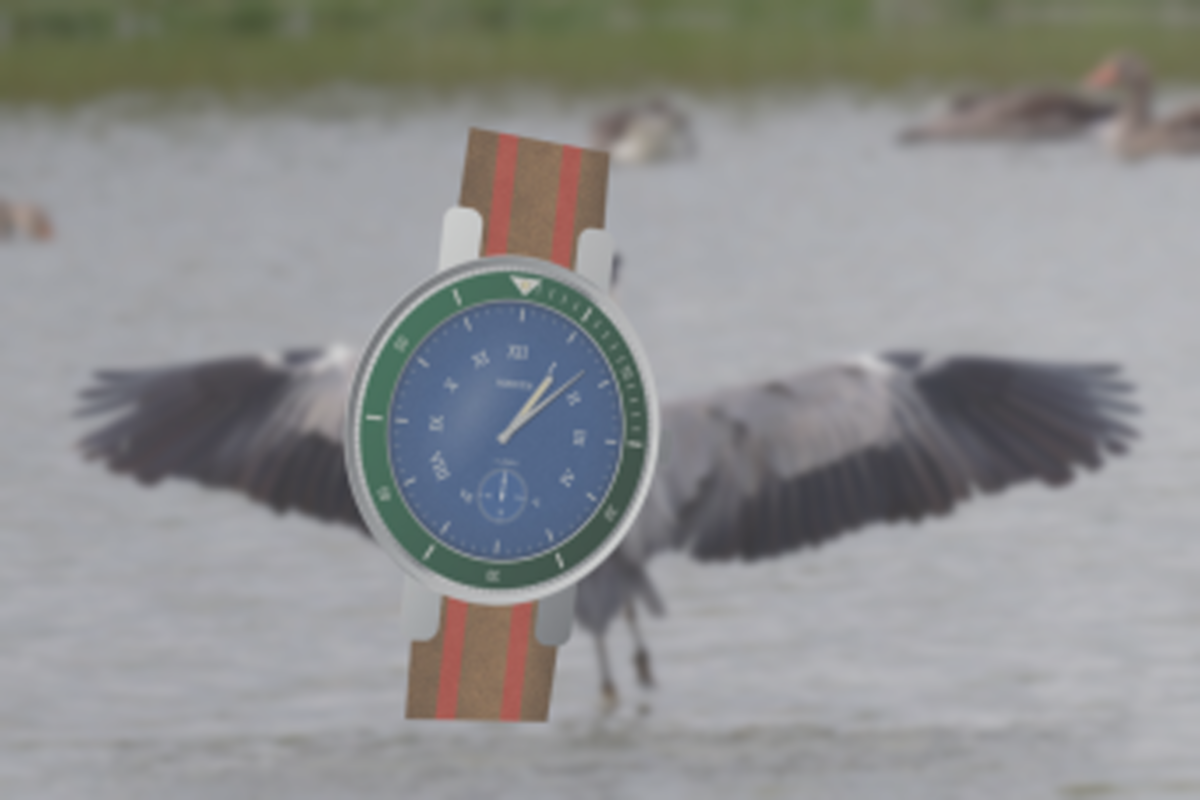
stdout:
**1:08**
